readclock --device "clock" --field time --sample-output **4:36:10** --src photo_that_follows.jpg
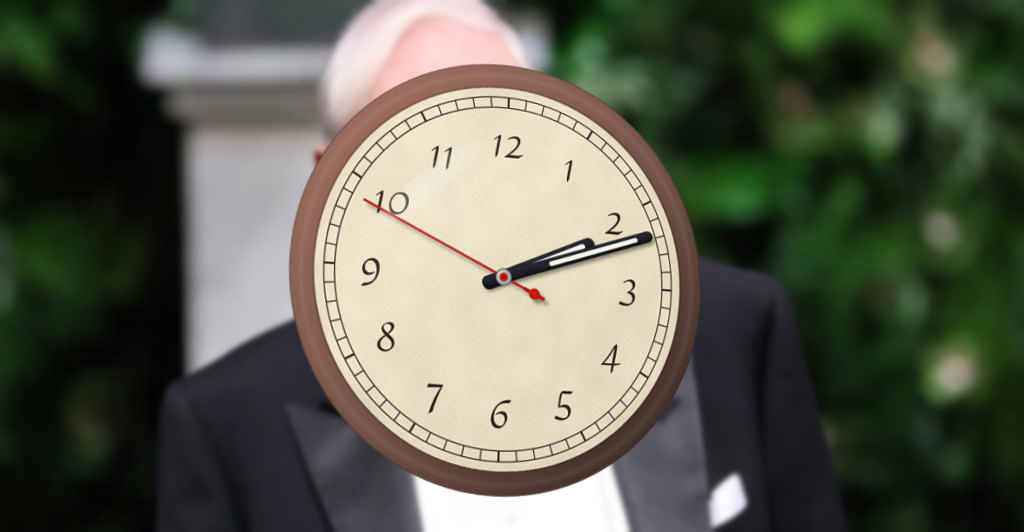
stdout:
**2:11:49**
